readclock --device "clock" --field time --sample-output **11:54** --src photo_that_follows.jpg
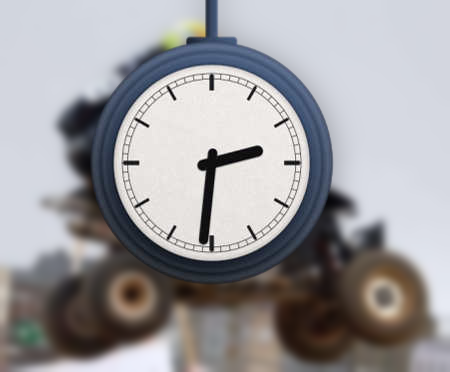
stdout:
**2:31**
